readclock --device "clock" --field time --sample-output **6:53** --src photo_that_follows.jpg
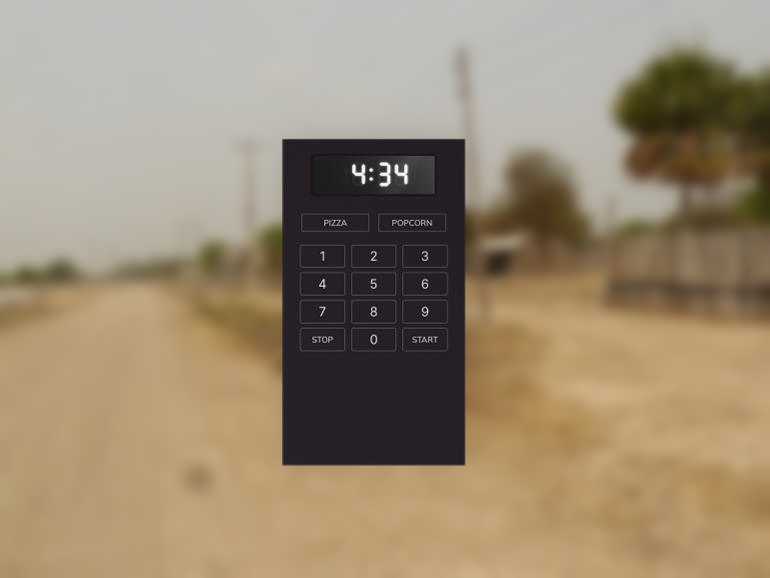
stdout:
**4:34**
